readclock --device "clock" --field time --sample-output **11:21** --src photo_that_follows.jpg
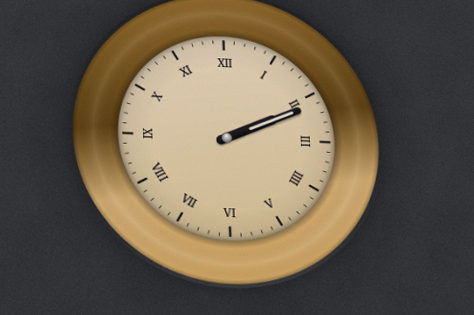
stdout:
**2:11**
